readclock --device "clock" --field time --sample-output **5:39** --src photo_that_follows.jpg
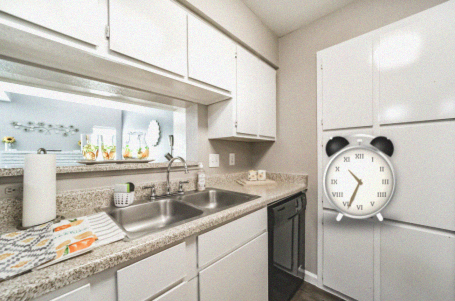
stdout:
**10:34**
